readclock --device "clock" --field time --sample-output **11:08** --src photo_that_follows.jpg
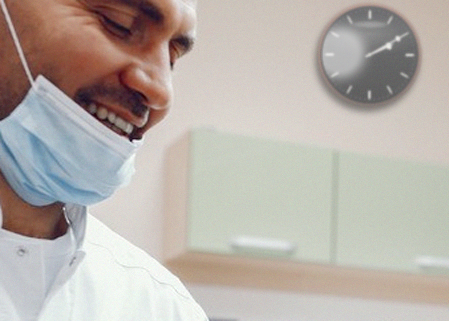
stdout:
**2:10**
